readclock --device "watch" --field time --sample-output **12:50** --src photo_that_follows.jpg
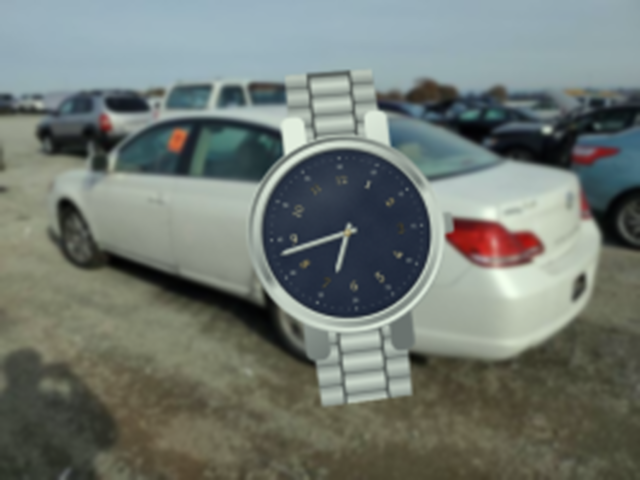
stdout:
**6:43**
